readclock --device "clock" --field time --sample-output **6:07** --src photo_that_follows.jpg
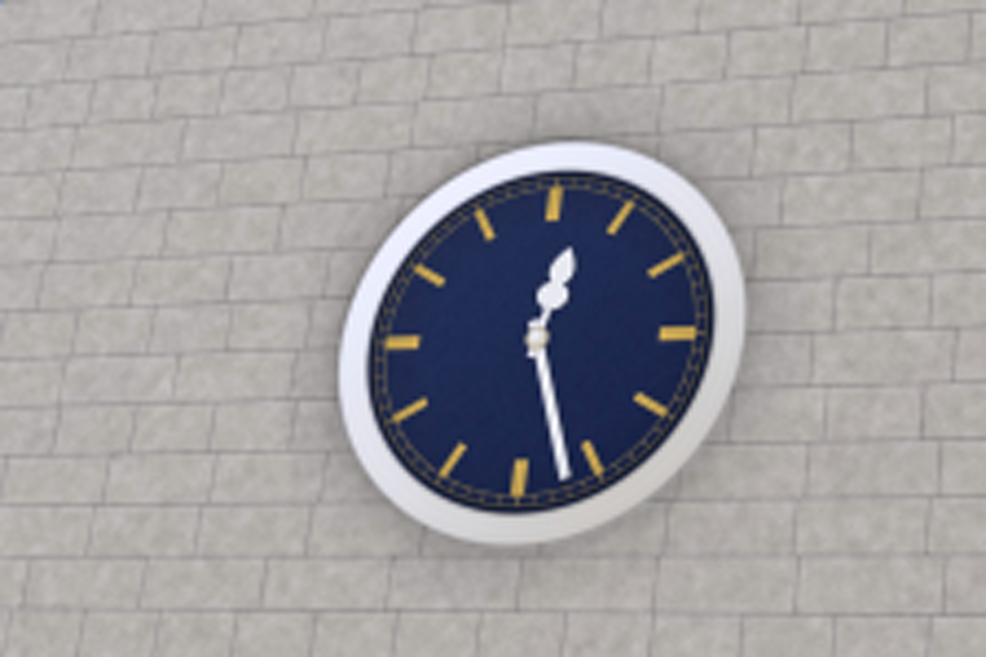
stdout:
**12:27**
